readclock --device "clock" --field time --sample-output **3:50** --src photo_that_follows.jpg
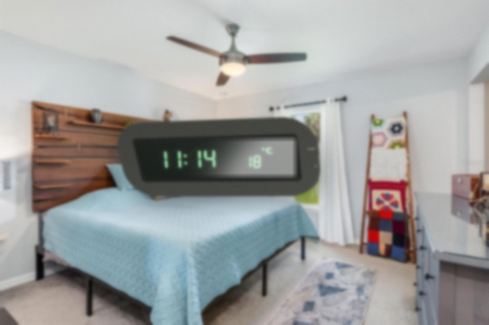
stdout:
**11:14**
